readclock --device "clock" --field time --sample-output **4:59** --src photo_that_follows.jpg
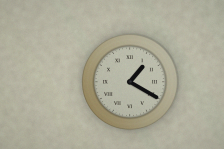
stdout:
**1:20**
